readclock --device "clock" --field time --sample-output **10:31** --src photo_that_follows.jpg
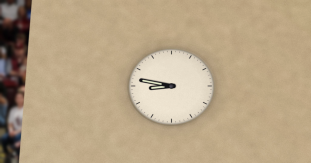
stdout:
**8:47**
